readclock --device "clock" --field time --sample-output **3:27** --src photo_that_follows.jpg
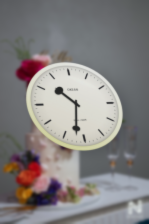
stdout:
**10:32**
